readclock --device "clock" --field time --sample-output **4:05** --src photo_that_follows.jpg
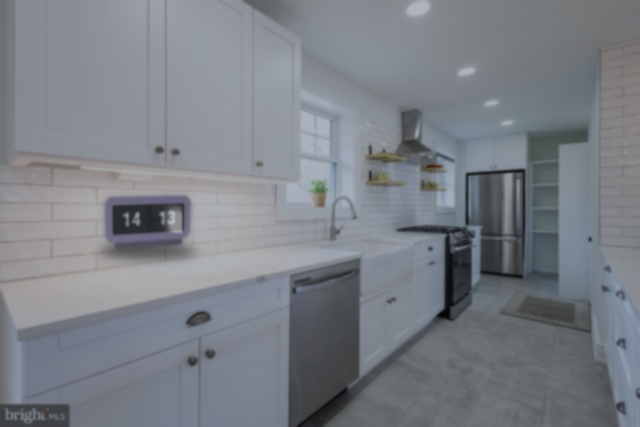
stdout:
**14:13**
